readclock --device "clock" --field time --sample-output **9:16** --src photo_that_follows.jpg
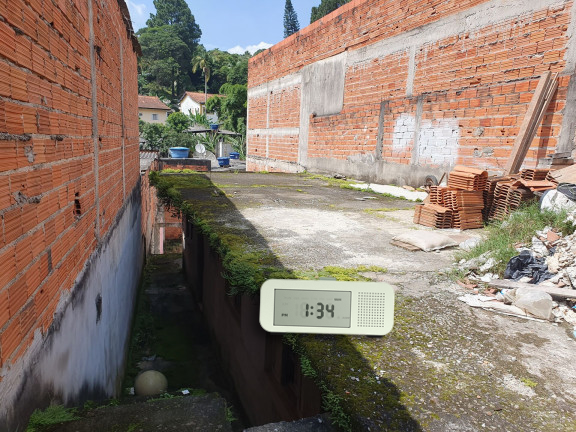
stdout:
**1:34**
